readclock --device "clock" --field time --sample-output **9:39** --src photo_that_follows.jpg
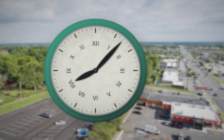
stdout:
**8:07**
